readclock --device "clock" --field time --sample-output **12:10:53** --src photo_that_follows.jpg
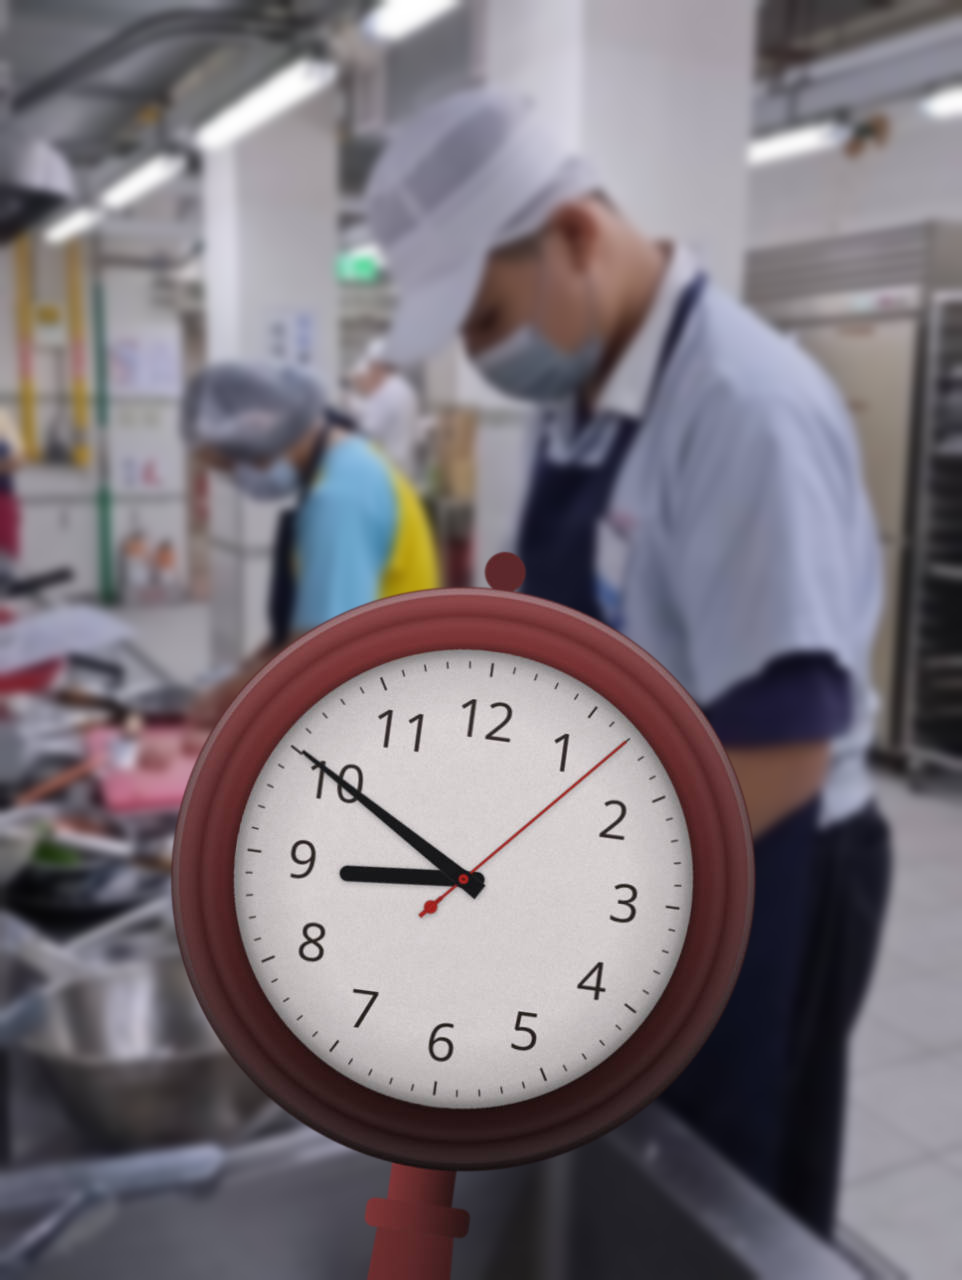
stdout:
**8:50:07**
